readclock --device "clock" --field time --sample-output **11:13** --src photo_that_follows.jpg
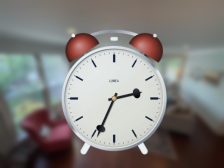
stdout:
**2:34**
